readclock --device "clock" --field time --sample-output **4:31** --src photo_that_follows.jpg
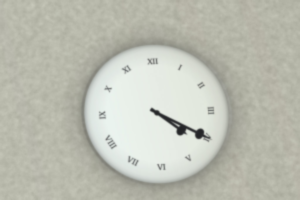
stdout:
**4:20**
